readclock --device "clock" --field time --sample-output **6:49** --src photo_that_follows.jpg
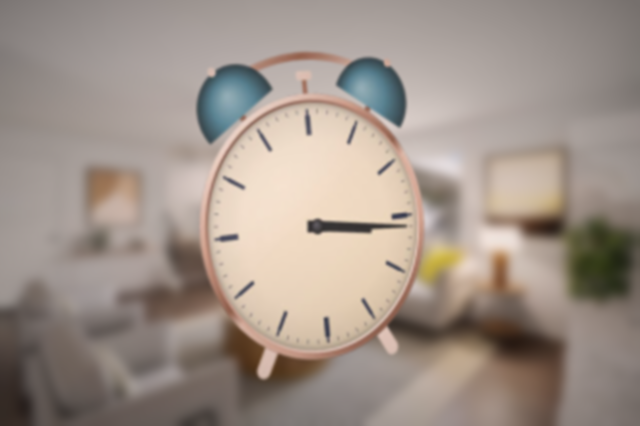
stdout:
**3:16**
